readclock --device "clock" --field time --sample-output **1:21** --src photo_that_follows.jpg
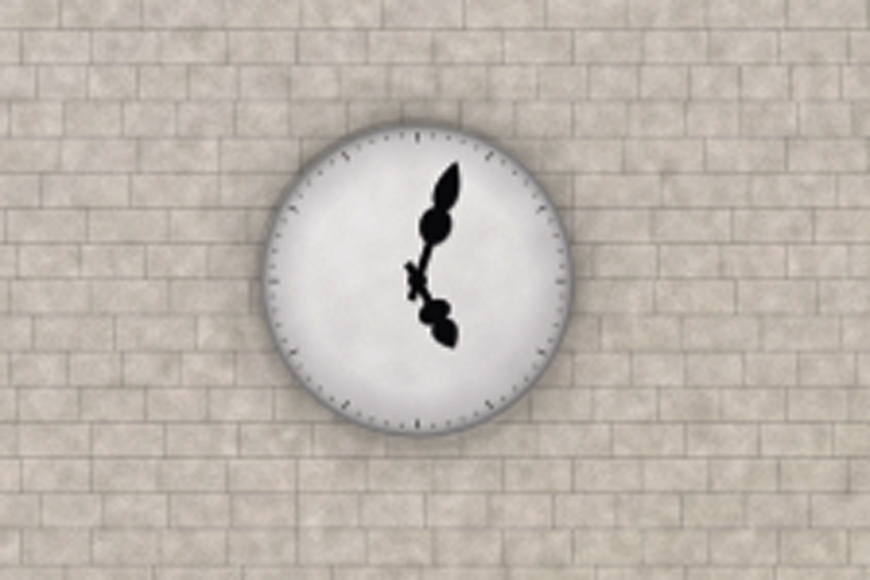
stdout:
**5:03**
